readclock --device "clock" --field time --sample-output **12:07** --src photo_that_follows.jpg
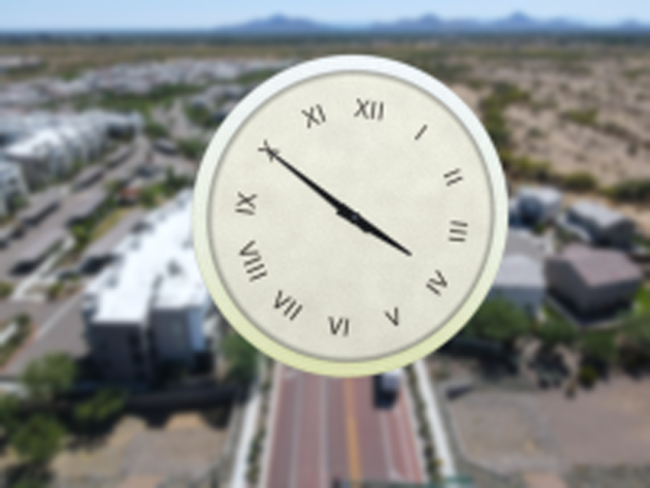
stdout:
**3:50**
